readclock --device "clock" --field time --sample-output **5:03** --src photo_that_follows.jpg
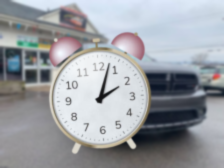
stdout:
**2:03**
